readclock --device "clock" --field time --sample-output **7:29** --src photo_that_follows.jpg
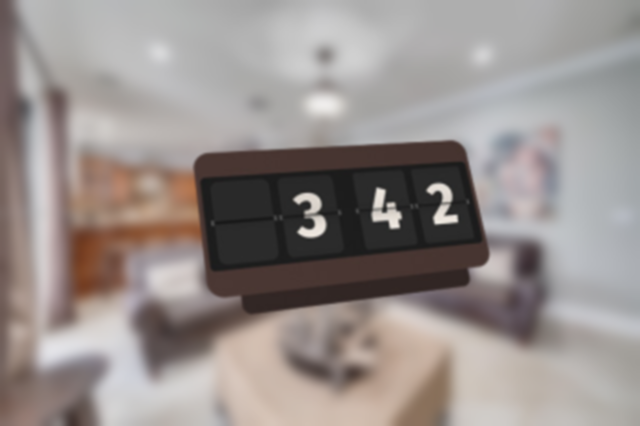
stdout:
**3:42**
